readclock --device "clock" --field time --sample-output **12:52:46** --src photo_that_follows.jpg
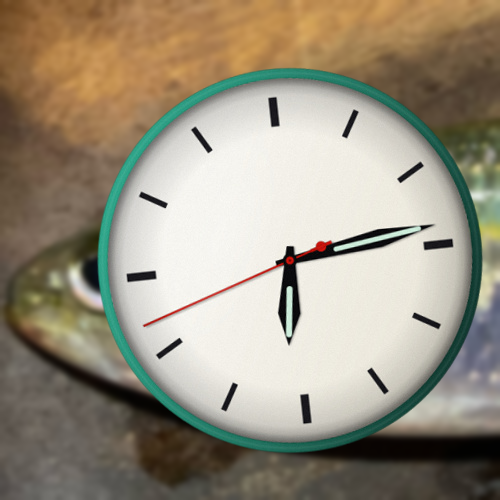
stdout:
**6:13:42**
